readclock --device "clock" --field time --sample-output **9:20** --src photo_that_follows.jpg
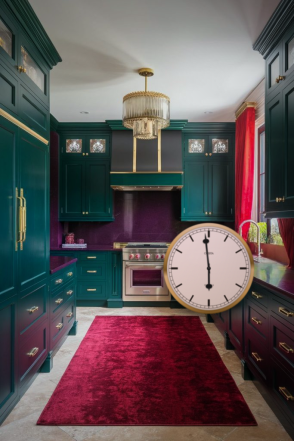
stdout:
**5:59**
